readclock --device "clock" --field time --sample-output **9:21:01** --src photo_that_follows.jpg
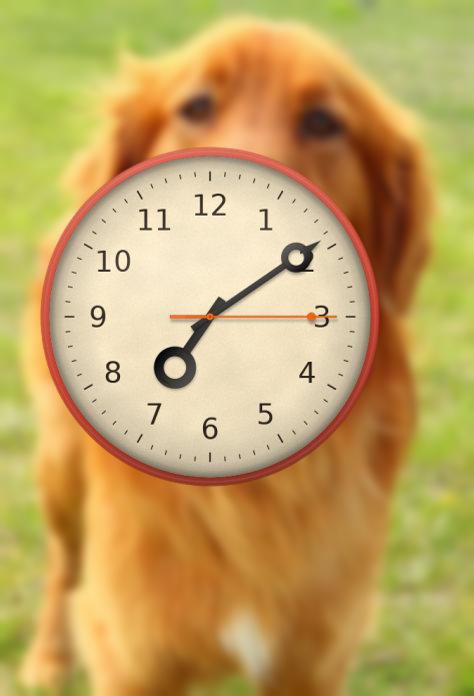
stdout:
**7:09:15**
